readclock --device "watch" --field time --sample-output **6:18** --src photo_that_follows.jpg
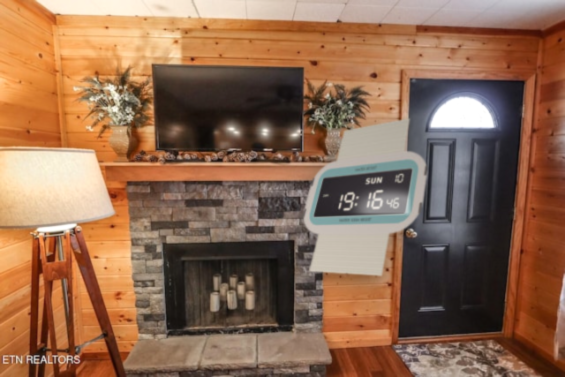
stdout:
**19:16**
